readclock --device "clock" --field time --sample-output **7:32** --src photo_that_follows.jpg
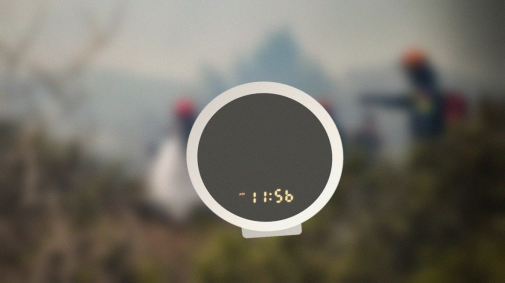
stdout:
**11:56**
